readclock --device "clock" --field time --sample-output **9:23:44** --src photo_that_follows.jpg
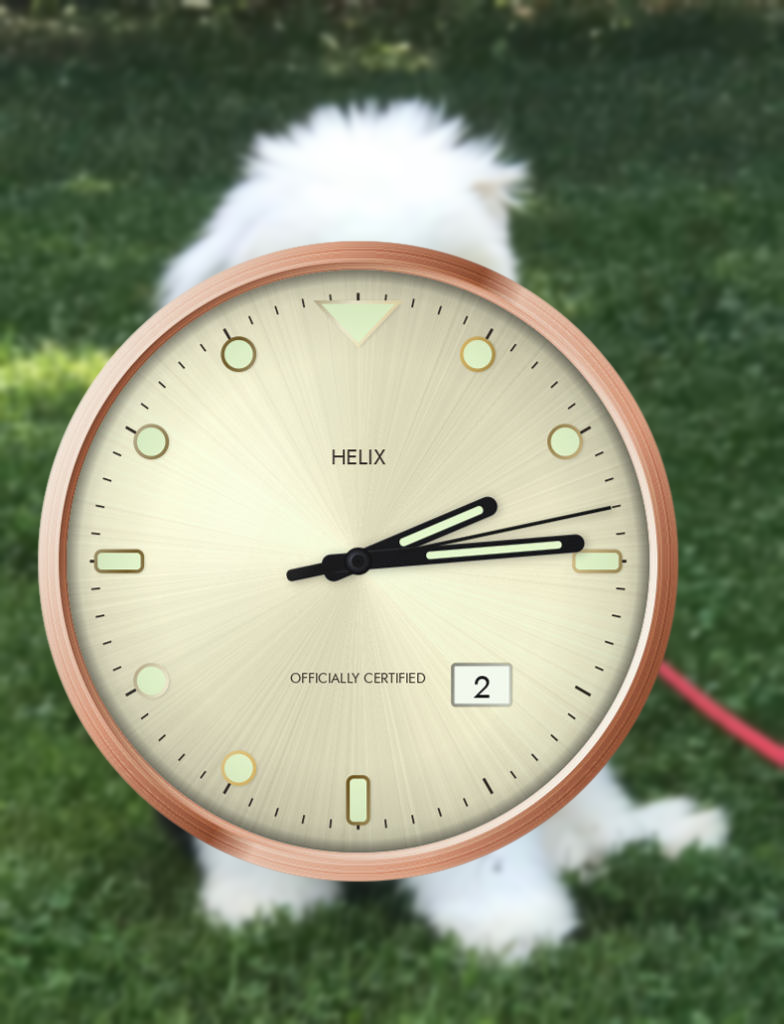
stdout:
**2:14:13**
